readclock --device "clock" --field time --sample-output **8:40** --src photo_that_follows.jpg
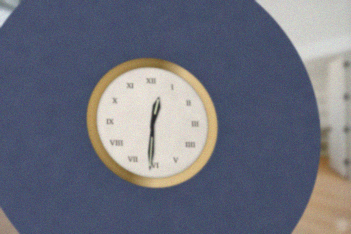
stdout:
**12:31**
